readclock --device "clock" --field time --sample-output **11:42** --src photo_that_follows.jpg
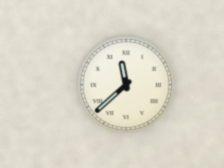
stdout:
**11:38**
